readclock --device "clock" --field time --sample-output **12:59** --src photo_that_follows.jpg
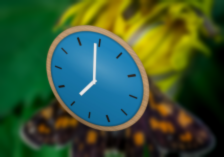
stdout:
**8:04**
